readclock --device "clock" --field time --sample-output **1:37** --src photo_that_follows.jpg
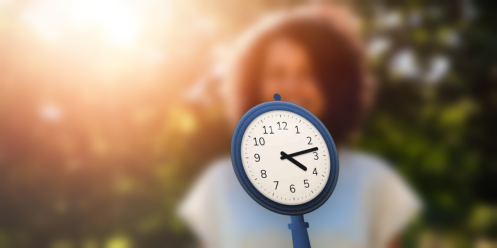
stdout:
**4:13**
